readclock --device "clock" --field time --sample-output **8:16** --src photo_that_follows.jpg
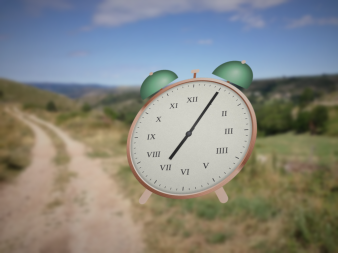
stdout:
**7:05**
